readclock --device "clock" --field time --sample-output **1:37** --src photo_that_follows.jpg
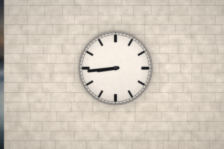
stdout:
**8:44**
